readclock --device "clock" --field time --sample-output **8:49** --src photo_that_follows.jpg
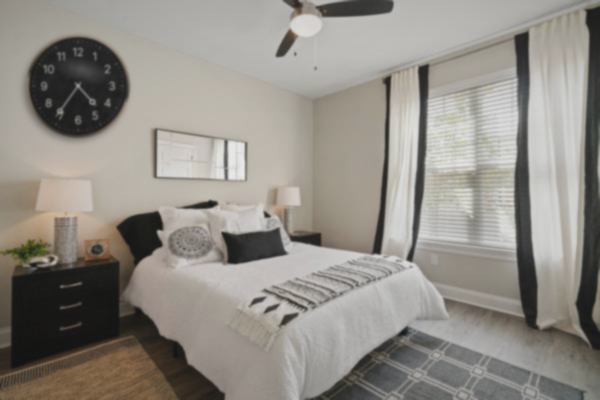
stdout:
**4:36**
